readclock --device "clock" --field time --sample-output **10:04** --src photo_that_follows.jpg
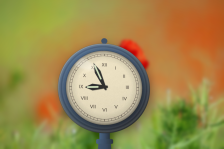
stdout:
**8:56**
